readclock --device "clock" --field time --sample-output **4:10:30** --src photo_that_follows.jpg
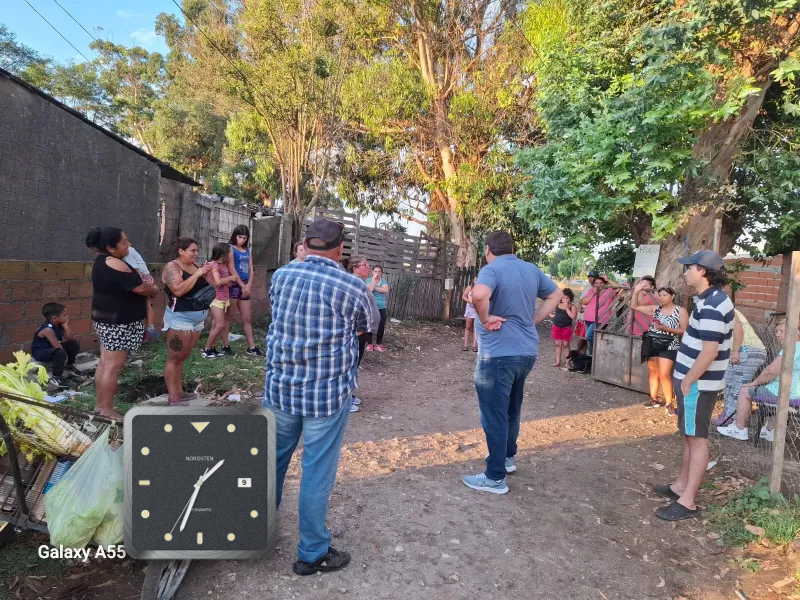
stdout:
**1:33:35**
